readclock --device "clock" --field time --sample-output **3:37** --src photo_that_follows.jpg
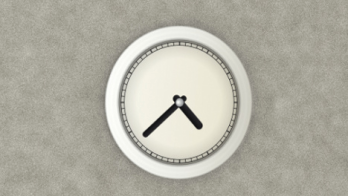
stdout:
**4:38**
